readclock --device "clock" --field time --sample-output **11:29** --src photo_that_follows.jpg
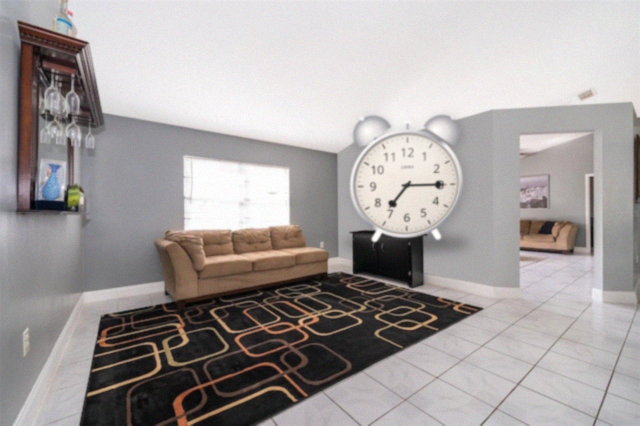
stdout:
**7:15**
